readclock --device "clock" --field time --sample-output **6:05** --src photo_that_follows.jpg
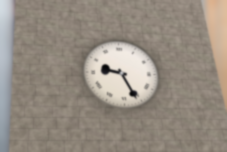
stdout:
**9:26**
